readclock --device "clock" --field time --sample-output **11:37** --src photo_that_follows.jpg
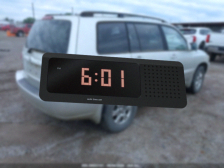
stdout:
**6:01**
